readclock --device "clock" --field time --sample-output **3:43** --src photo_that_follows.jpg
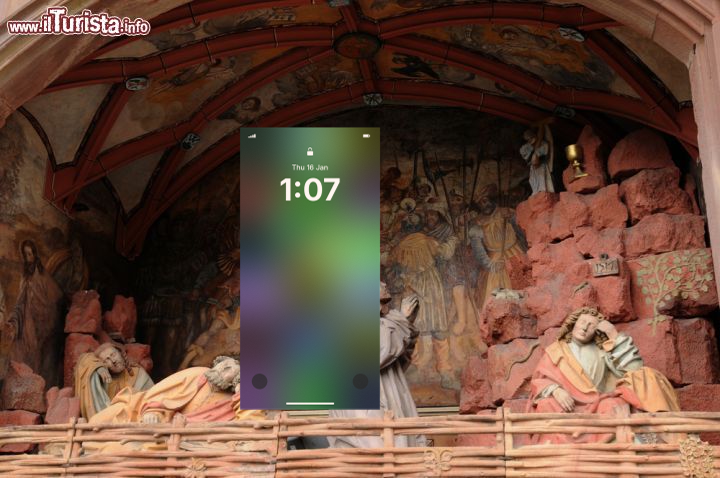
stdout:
**1:07**
